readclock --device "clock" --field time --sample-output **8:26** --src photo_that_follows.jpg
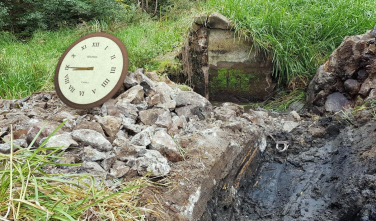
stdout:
**8:45**
